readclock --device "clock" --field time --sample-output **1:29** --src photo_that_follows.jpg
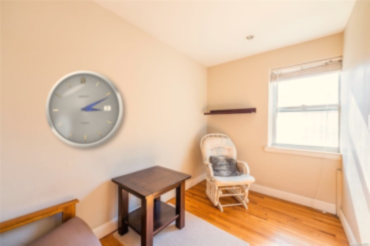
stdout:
**3:11**
